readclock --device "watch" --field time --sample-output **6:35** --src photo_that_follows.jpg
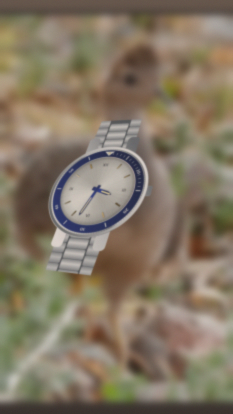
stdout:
**3:33**
